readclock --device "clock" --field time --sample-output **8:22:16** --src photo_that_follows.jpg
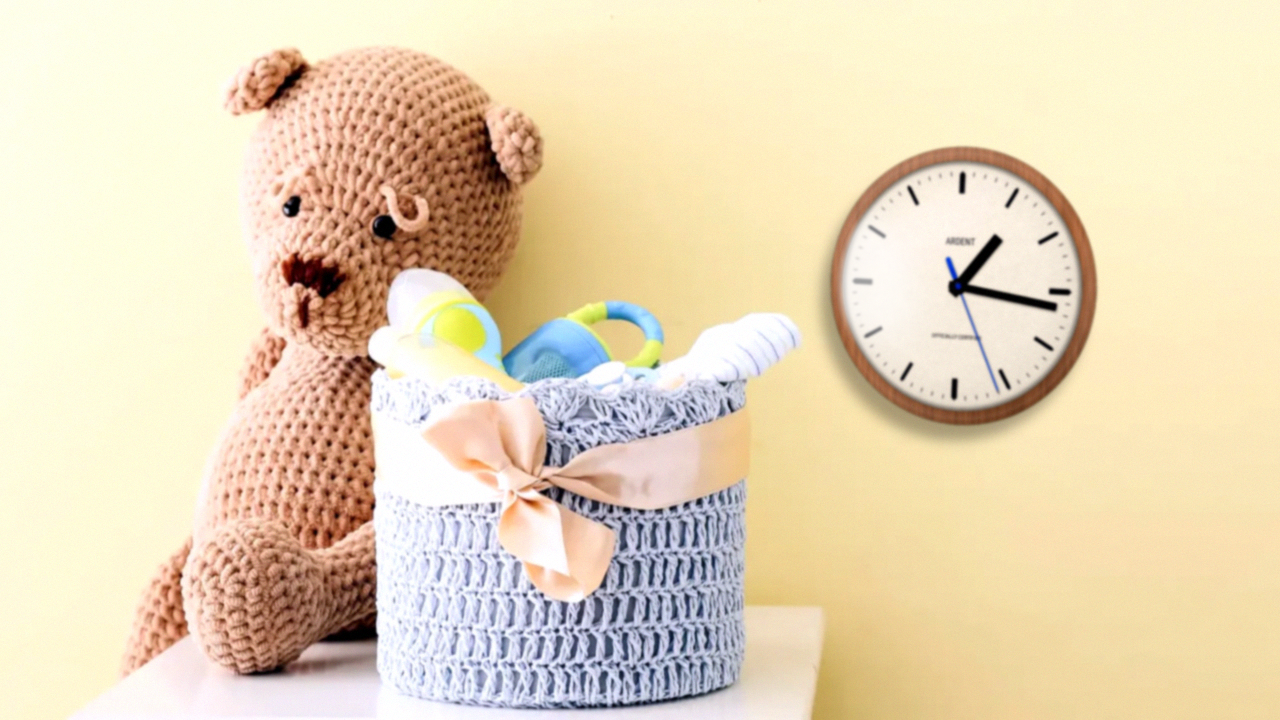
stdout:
**1:16:26**
